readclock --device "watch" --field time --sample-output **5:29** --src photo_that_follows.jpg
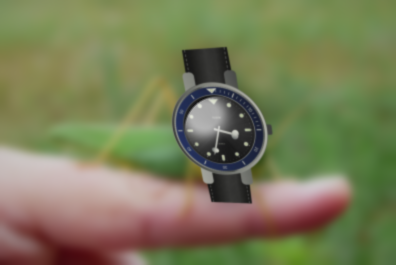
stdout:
**3:33**
